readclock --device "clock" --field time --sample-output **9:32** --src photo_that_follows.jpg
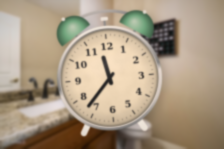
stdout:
**11:37**
